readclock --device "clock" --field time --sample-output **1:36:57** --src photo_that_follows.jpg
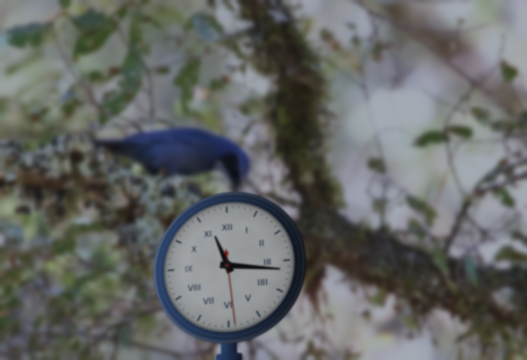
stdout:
**11:16:29**
